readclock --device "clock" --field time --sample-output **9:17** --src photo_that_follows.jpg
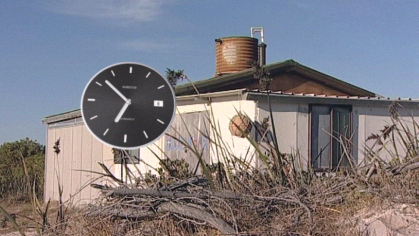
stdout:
**6:52**
